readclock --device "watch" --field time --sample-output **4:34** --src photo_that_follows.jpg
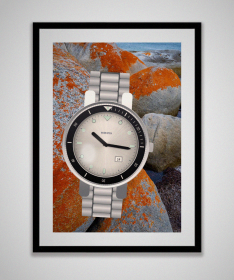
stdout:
**10:16**
